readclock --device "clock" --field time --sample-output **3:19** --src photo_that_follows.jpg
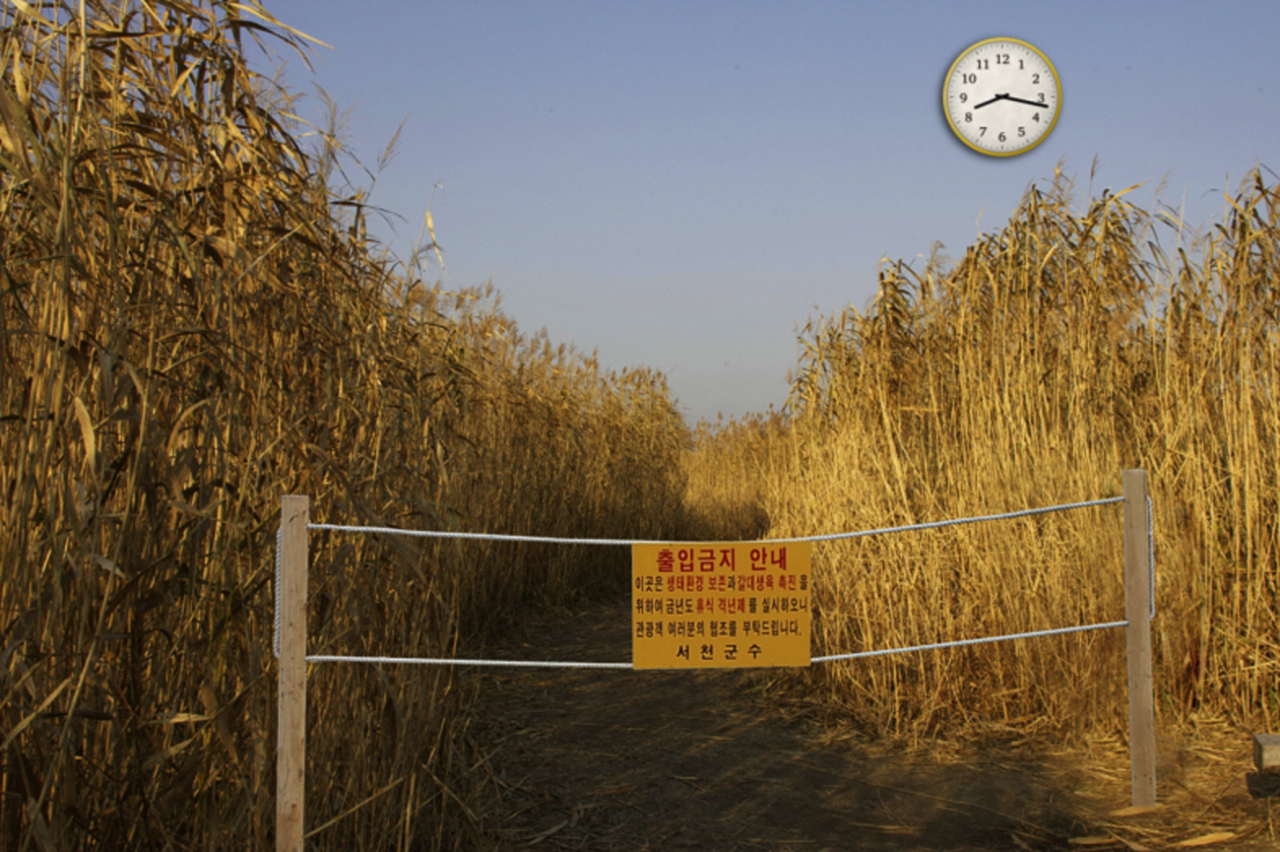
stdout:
**8:17**
